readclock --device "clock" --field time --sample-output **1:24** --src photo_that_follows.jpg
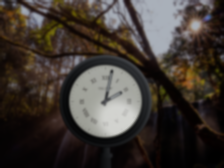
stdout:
**2:02**
